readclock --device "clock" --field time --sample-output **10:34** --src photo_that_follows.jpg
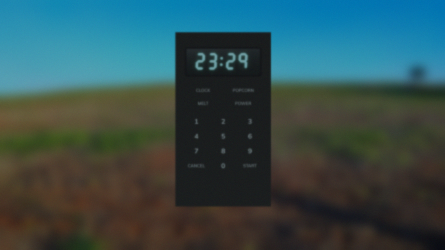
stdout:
**23:29**
